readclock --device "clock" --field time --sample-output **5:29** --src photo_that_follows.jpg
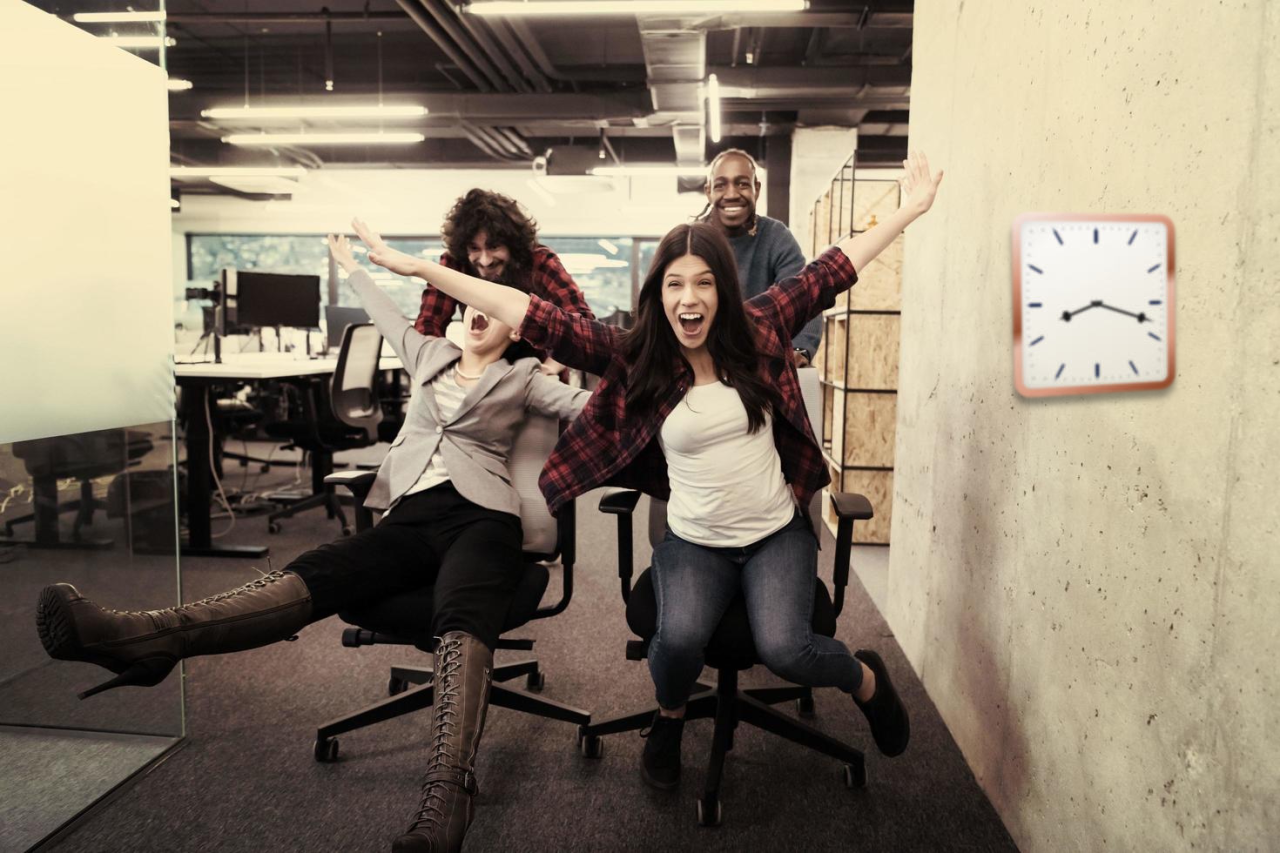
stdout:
**8:18**
